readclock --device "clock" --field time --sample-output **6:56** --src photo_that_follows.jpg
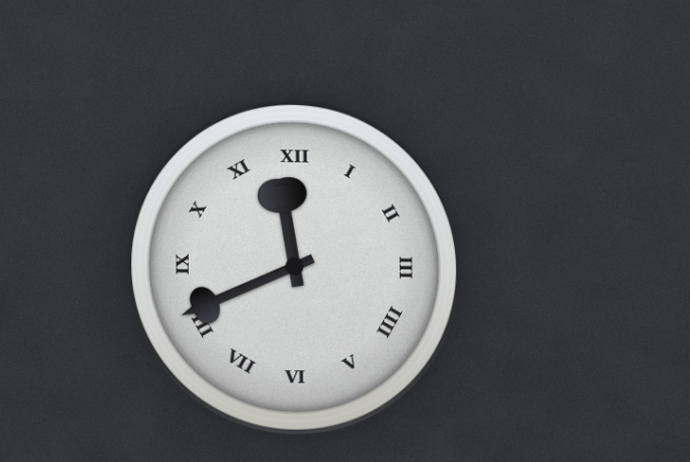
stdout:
**11:41**
